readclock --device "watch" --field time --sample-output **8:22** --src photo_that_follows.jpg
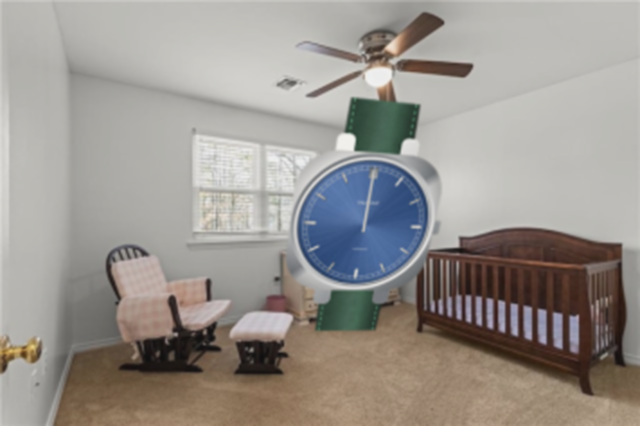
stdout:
**12:00**
